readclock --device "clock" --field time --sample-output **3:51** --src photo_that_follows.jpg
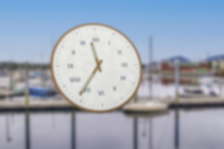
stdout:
**11:36**
